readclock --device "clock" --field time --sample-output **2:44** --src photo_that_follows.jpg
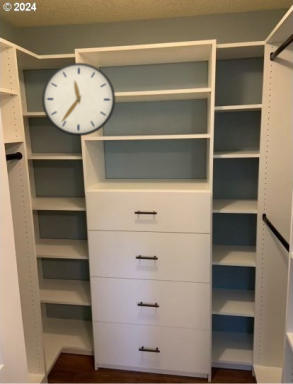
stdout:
**11:36**
